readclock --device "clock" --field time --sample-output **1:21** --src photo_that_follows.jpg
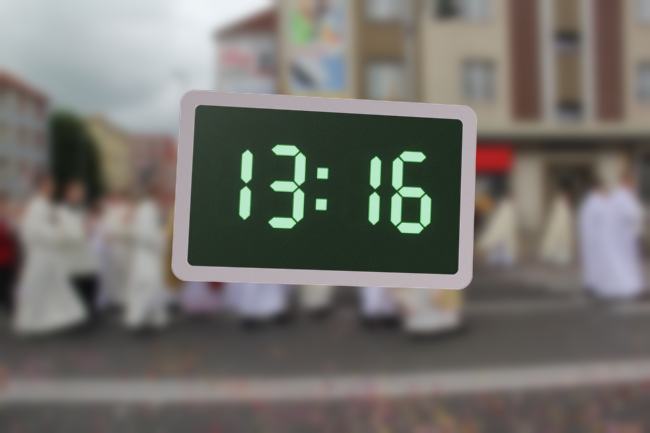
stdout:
**13:16**
